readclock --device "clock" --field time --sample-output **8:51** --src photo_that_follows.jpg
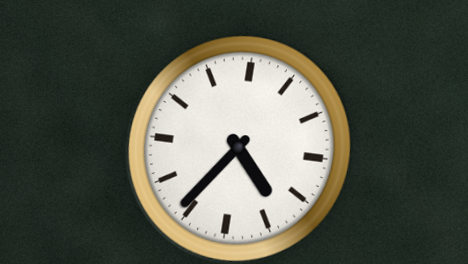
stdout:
**4:36**
